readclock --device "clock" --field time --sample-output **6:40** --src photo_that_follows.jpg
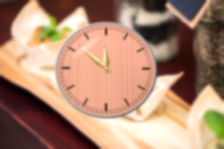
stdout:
**11:52**
